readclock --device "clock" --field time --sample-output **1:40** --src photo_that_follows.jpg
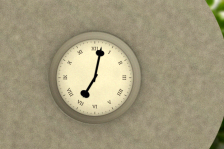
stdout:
**7:02**
